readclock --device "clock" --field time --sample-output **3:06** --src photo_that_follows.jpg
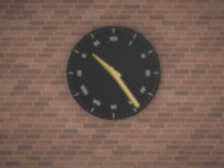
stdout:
**10:24**
